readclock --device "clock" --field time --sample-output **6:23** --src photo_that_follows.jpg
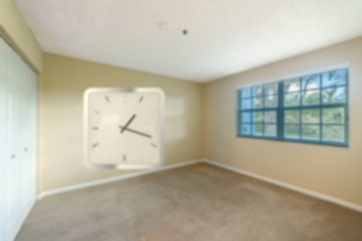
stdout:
**1:18**
